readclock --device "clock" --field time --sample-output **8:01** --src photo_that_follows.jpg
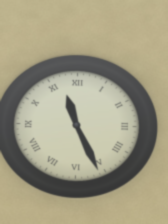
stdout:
**11:26**
